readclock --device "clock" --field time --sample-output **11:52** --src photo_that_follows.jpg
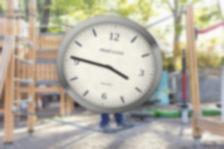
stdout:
**3:46**
